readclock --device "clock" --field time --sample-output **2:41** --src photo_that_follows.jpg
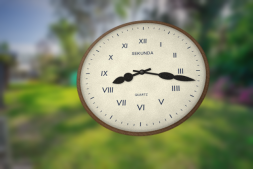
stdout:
**8:17**
